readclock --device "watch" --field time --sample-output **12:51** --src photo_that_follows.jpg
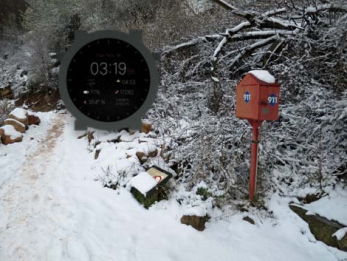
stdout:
**3:19**
